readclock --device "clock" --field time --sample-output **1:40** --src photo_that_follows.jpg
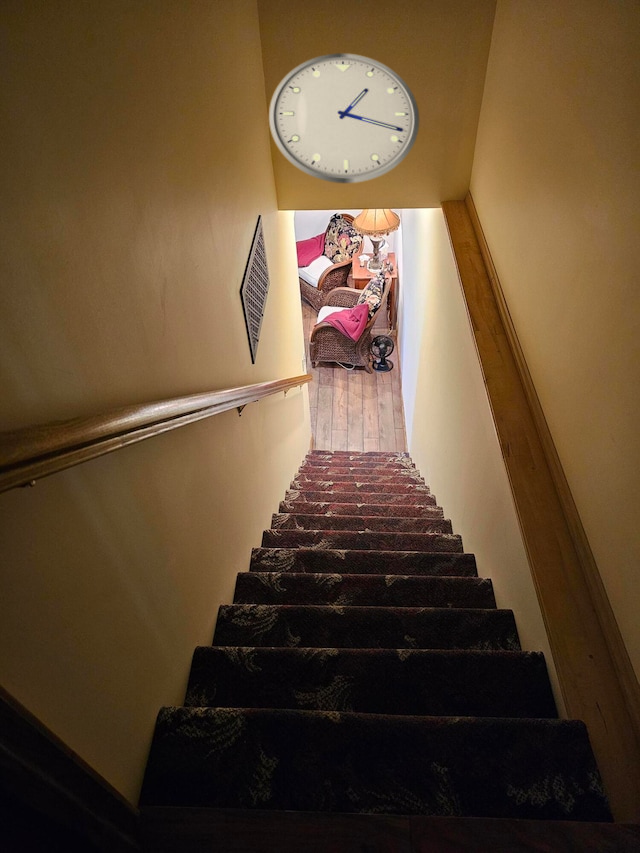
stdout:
**1:18**
